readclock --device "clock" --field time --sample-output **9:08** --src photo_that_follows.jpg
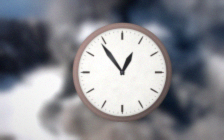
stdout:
**12:54**
